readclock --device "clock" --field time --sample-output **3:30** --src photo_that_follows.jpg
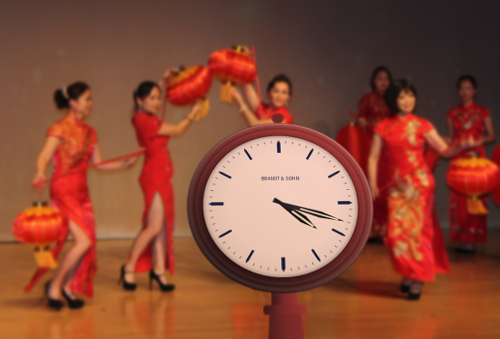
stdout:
**4:18**
